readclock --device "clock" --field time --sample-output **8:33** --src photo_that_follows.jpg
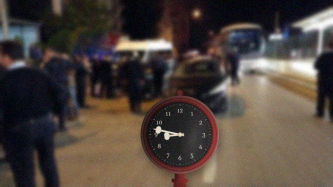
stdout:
**8:47**
